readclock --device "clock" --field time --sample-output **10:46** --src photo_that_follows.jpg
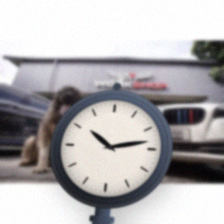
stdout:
**10:13**
